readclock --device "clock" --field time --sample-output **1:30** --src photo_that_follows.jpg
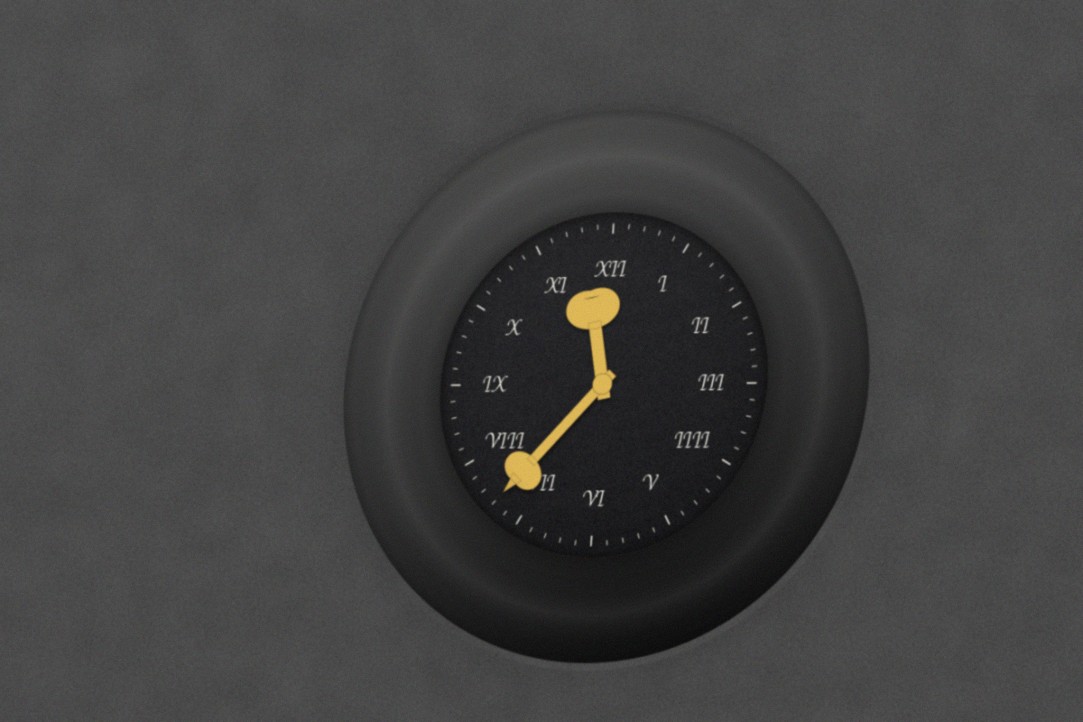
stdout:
**11:37**
